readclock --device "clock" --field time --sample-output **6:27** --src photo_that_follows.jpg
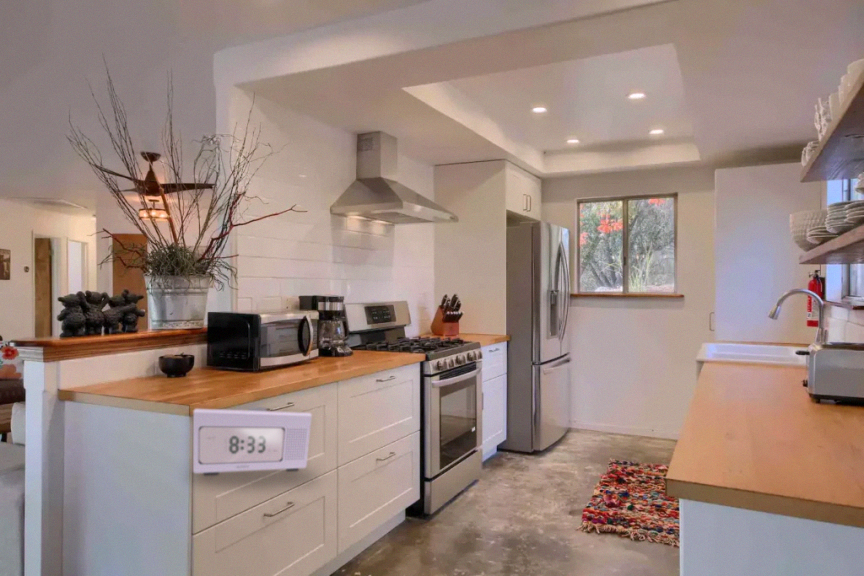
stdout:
**8:33**
